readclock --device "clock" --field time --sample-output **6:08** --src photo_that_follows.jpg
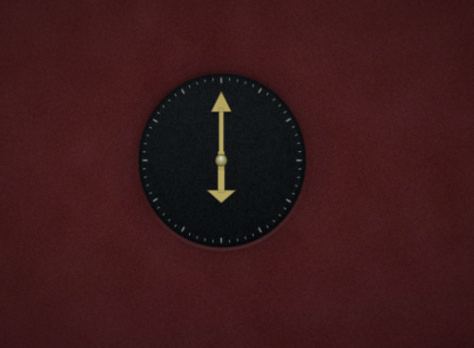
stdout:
**6:00**
